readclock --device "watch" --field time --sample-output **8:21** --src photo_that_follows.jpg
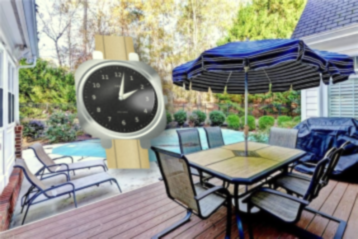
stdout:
**2:02**
